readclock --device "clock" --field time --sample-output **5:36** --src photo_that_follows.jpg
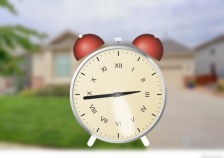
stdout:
**2:44**
